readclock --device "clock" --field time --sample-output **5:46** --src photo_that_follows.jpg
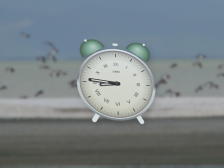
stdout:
**8:46**
